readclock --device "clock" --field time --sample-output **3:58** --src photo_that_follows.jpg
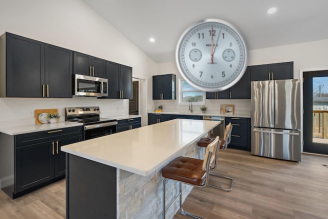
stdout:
**12:03**
